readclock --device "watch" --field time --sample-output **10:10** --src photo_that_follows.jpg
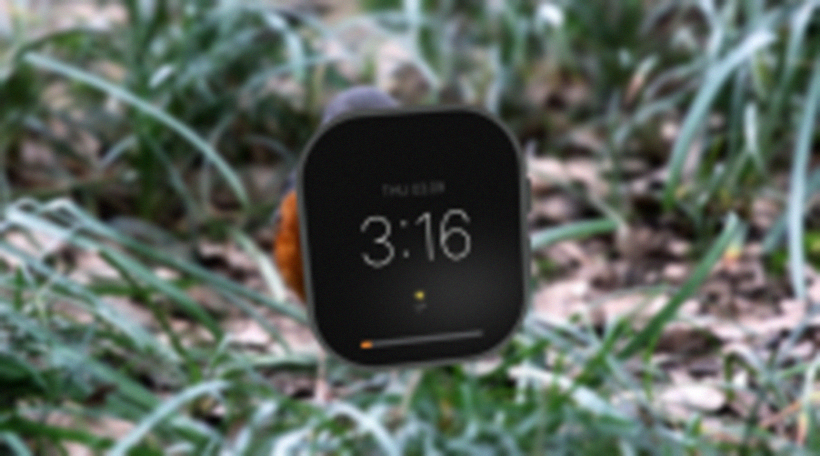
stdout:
**3:16**
